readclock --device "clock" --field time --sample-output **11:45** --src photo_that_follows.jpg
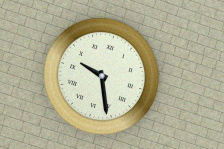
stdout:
**9:26**
